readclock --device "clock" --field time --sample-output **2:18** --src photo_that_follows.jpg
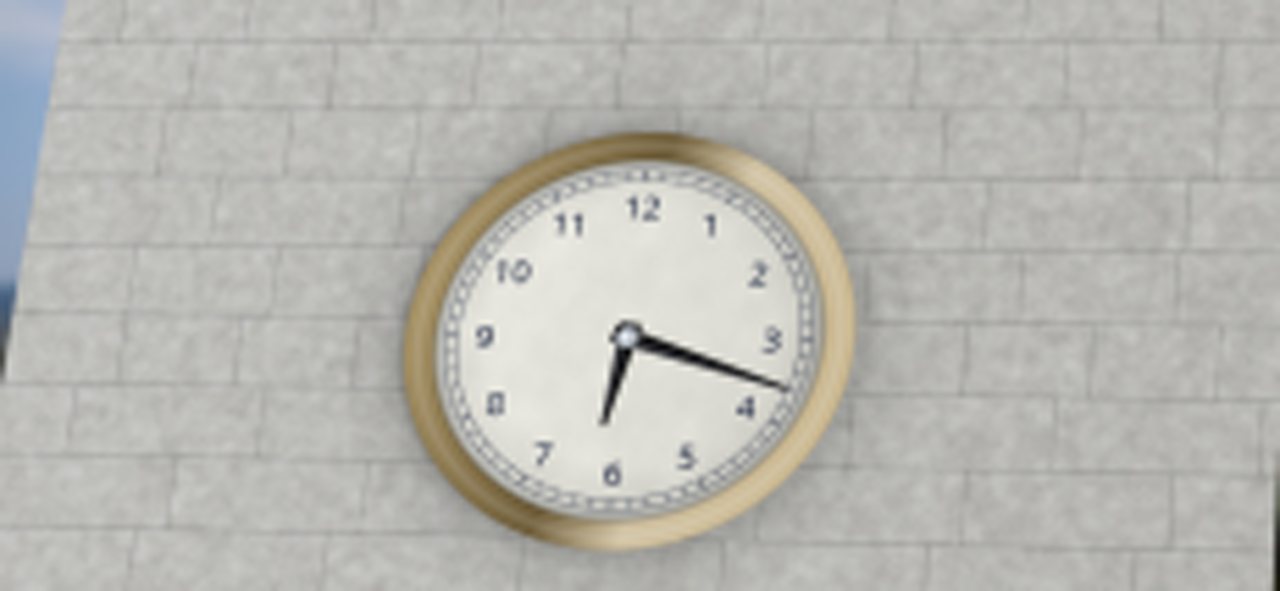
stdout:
**6:18**
